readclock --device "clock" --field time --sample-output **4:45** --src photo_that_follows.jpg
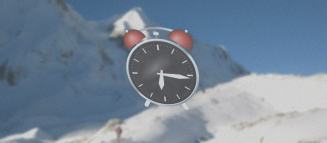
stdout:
**6:16**
